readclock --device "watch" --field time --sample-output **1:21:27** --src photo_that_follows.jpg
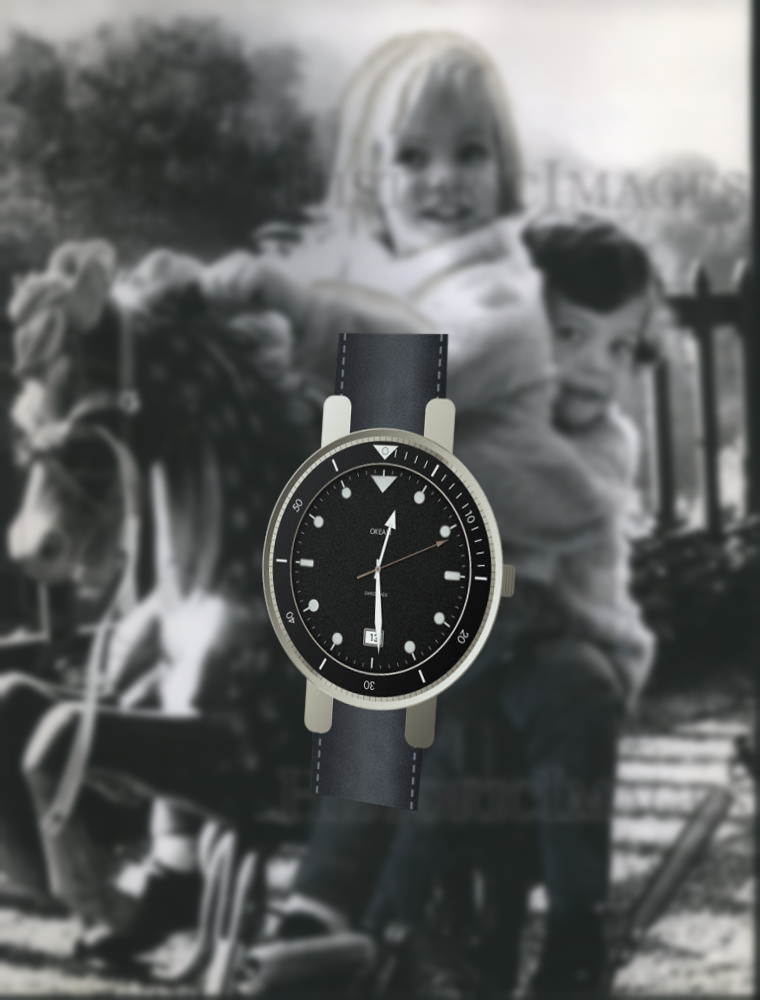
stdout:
**12:29:11**
